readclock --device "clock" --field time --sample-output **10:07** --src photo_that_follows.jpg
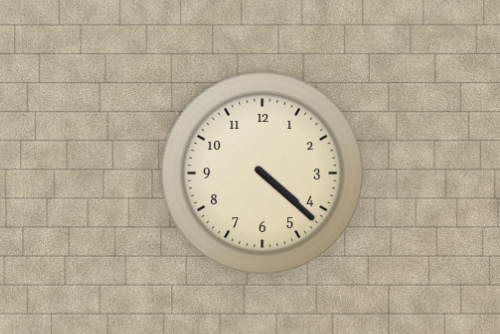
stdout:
**4:22**
